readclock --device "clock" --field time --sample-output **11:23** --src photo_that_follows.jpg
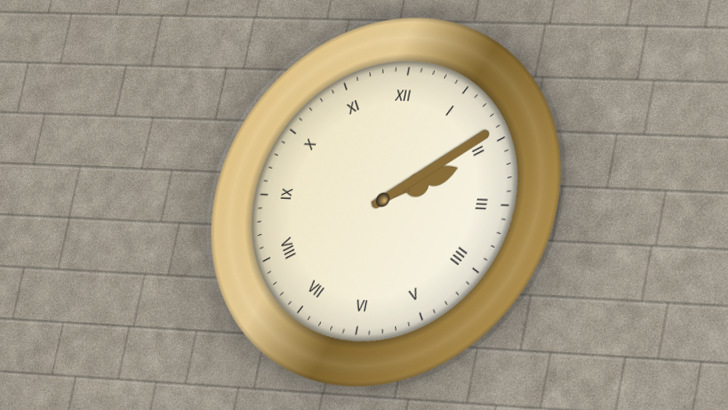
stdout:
**2:09**
